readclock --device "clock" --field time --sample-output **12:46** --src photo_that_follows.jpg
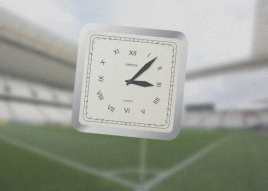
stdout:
**3:07**
